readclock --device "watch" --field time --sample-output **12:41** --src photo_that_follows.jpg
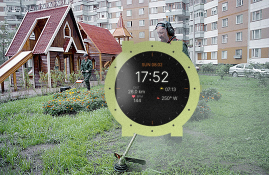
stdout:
**17:52**
